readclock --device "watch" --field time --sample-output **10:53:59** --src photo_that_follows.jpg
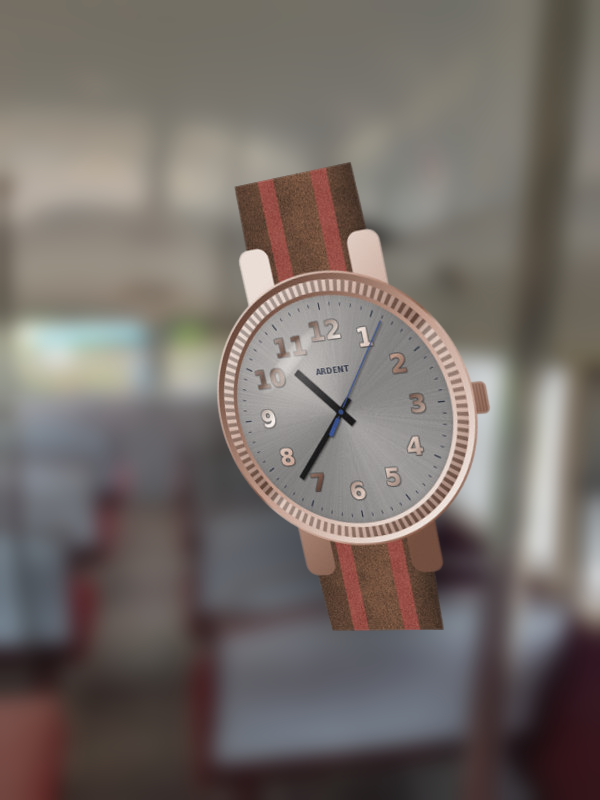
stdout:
**10:37:06**
